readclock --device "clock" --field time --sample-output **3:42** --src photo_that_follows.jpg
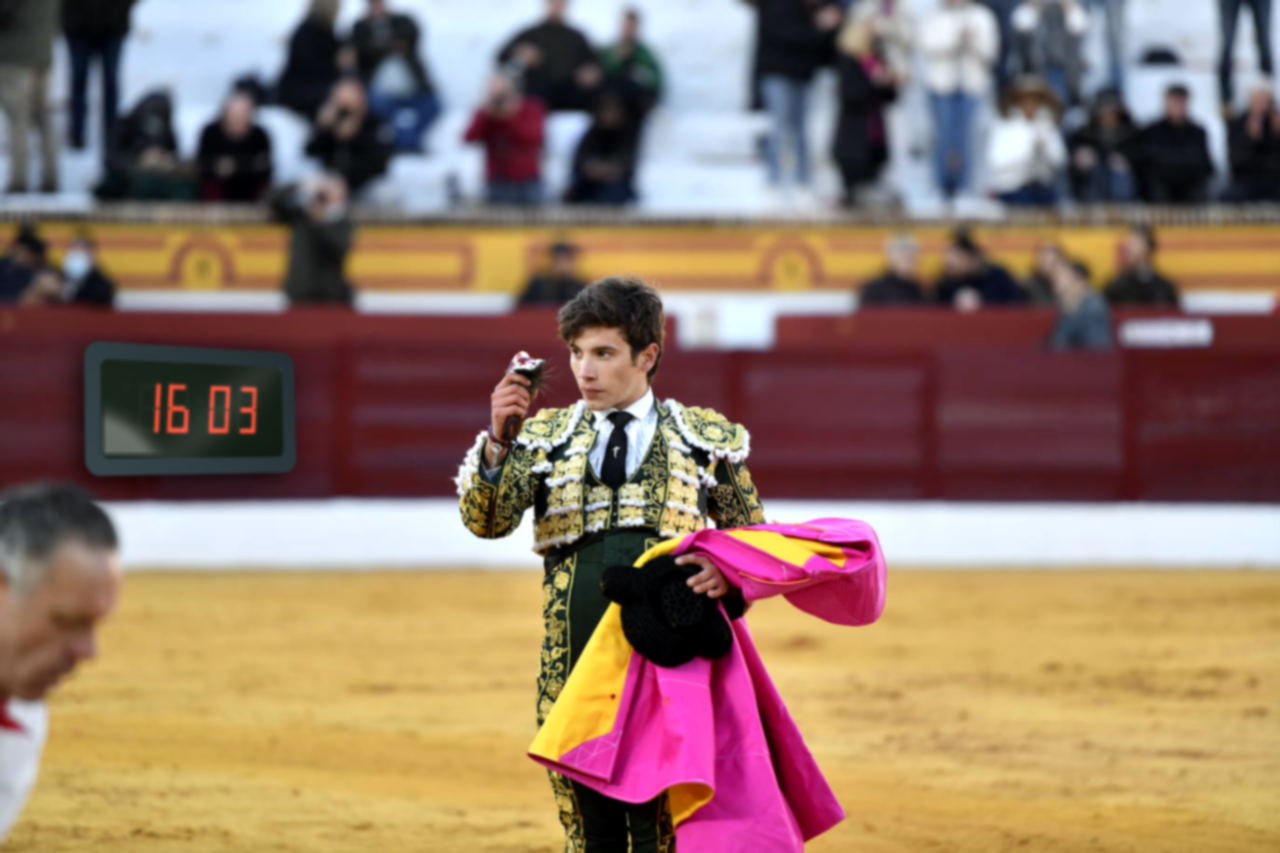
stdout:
**16:03**
